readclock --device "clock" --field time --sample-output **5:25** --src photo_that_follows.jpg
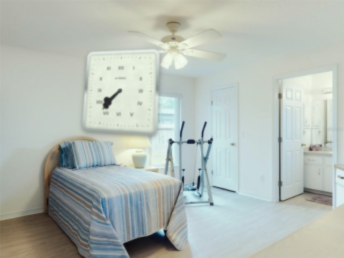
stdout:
**7:37**
